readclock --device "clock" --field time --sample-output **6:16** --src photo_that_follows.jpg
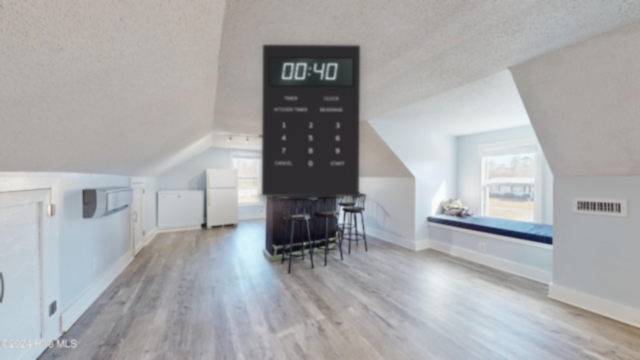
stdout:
**0:40**
